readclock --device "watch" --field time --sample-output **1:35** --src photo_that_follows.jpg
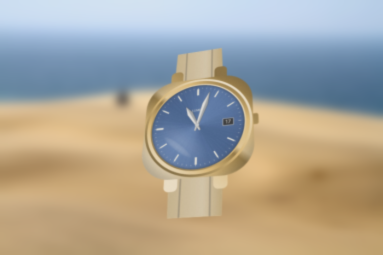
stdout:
**11:03**
